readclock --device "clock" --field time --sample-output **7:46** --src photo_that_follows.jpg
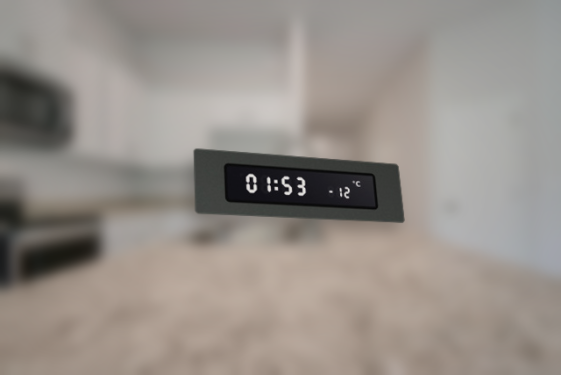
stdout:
**1:53**
